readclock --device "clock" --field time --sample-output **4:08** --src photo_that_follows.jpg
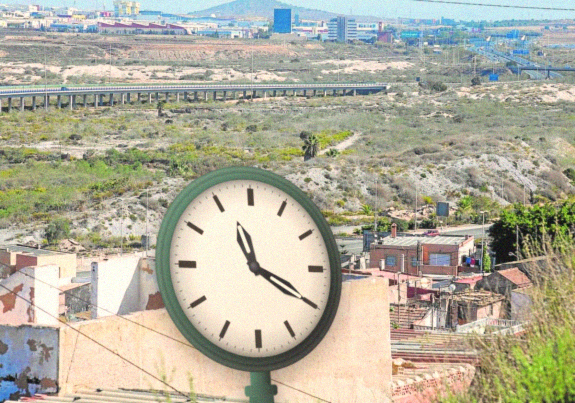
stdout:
**11:20**
